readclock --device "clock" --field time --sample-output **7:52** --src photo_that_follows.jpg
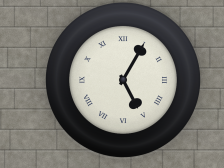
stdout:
**5:05**
